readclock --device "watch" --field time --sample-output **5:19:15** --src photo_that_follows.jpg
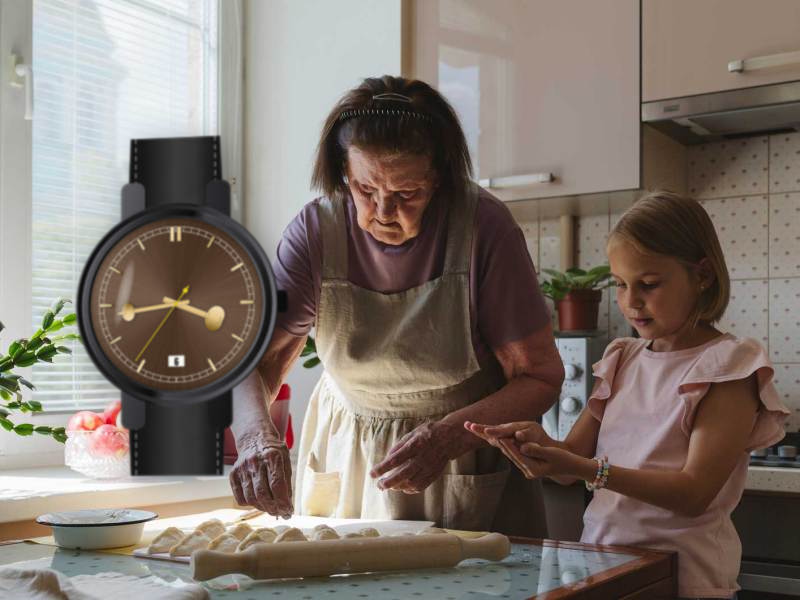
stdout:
**3:43:36**
